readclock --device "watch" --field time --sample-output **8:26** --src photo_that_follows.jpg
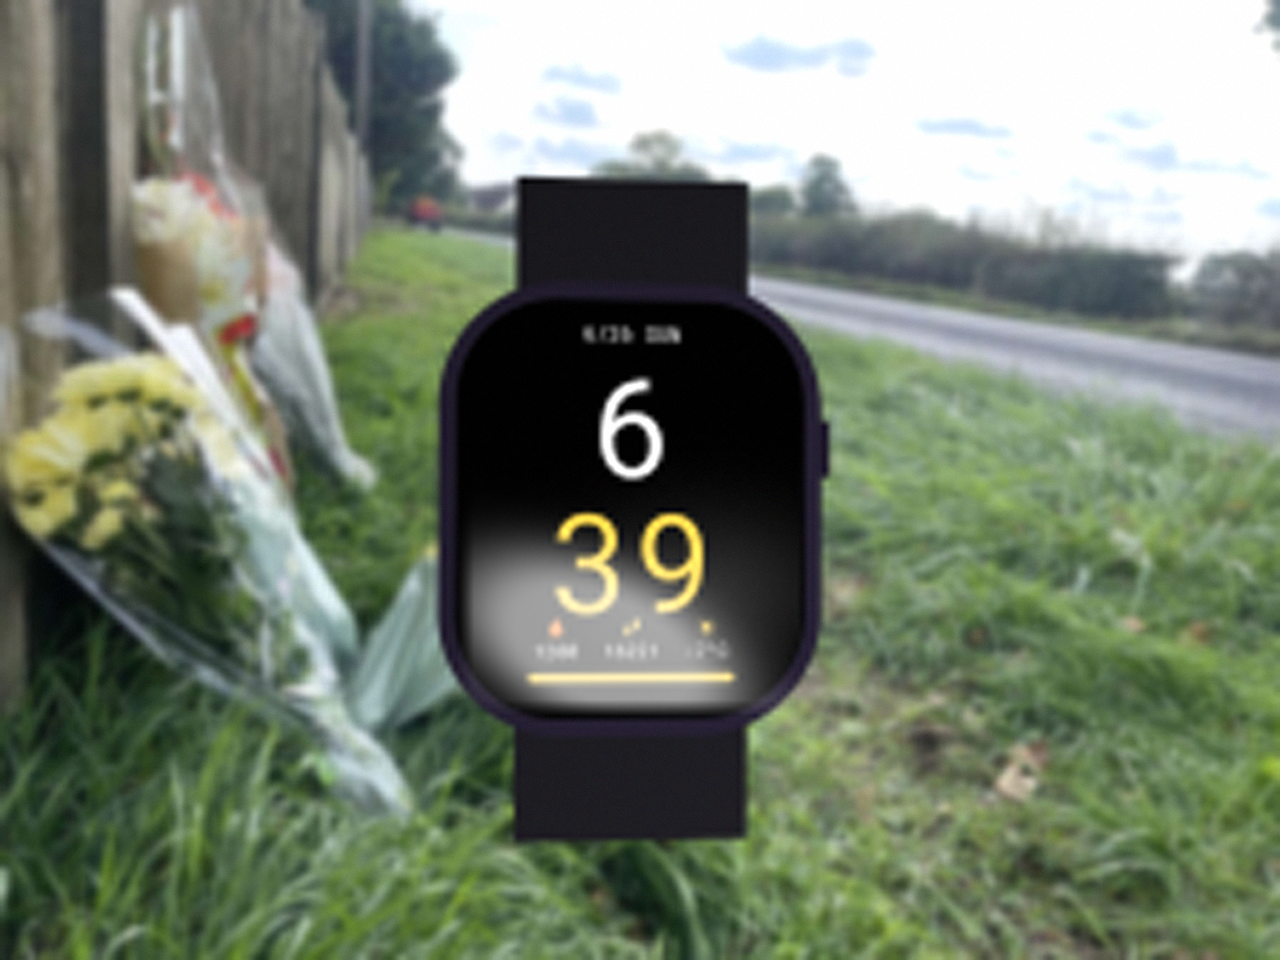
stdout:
**6:39**
